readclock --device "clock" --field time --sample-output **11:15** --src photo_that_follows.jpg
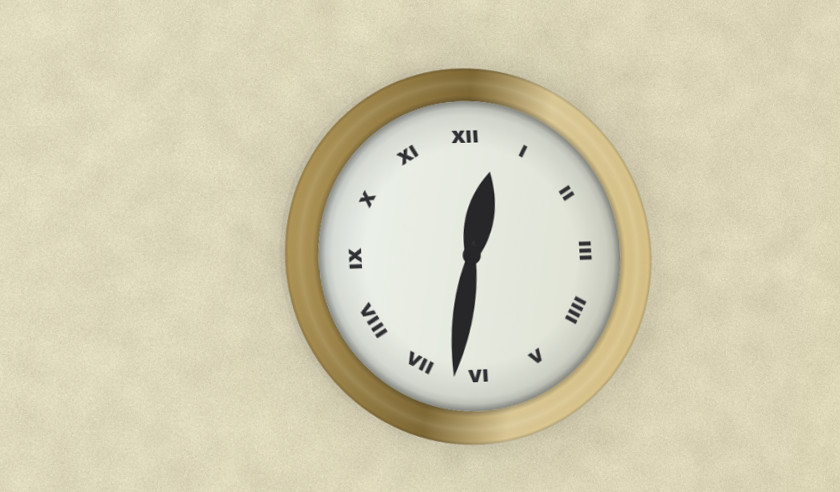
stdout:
**12:32**
